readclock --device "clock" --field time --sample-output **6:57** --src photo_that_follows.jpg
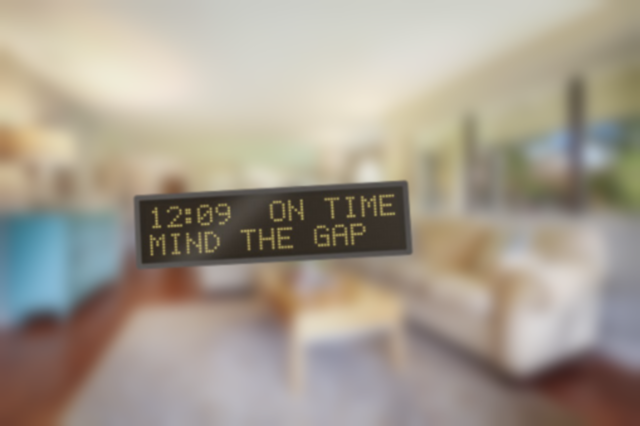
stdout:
**12:09**
